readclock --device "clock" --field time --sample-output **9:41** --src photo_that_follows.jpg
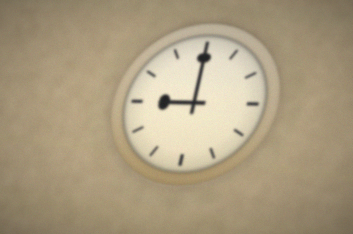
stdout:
**9:00**
